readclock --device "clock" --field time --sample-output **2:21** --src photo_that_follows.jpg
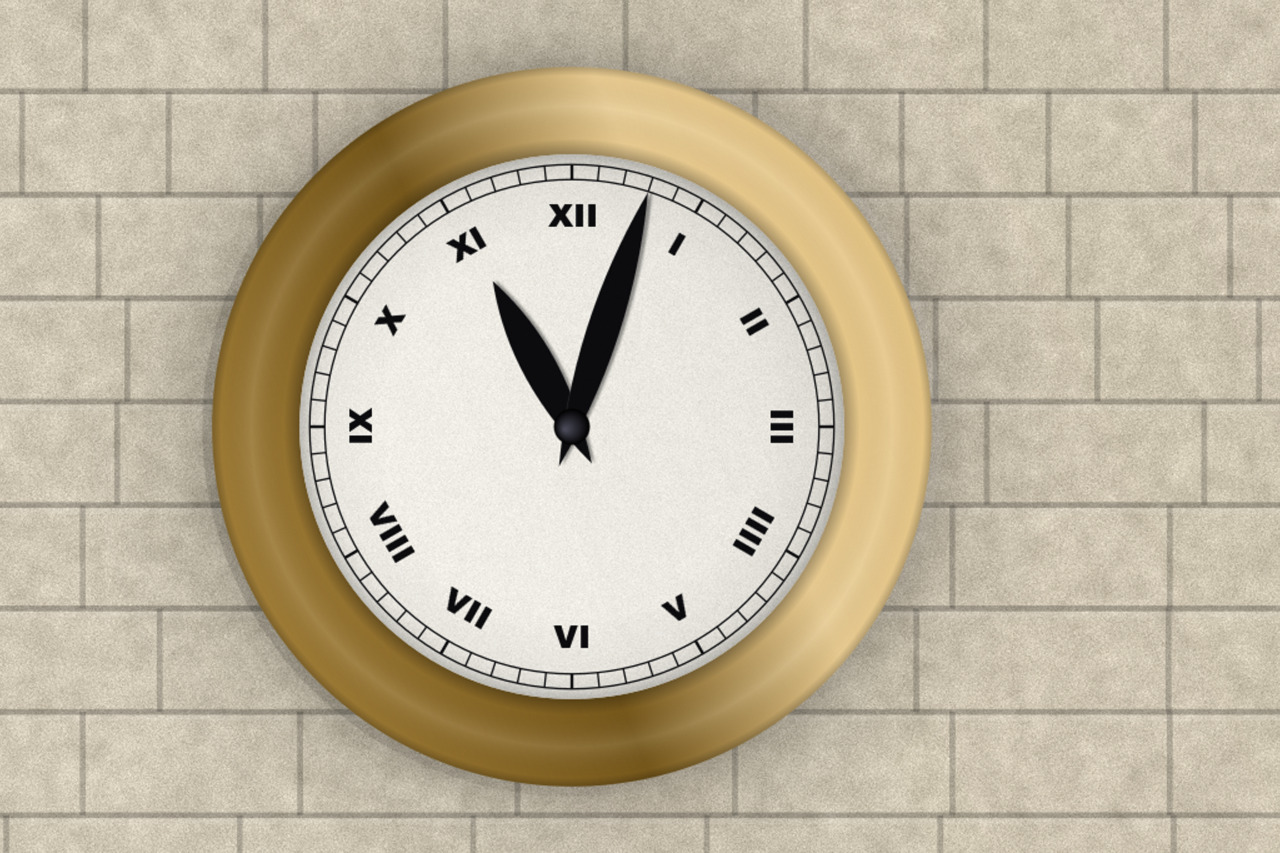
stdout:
**11:03**
